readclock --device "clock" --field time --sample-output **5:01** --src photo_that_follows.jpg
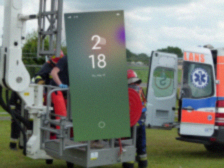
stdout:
**2:18**
